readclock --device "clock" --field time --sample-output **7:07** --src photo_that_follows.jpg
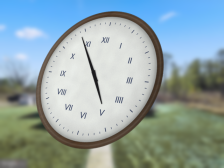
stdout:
**4:54**
